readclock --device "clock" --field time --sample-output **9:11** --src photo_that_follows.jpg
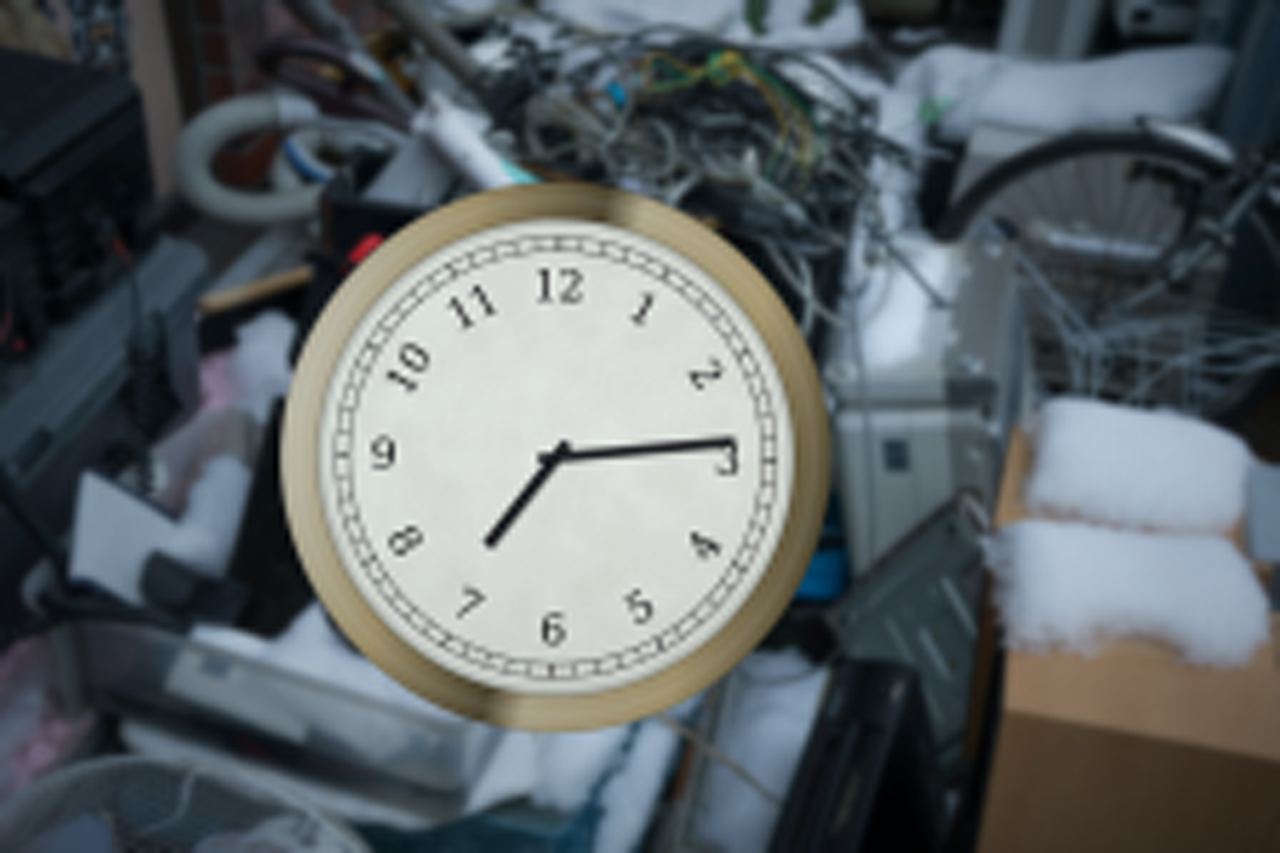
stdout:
**7:14**
